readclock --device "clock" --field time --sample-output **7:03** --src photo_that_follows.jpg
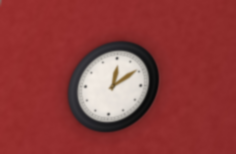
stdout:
**12:09**
